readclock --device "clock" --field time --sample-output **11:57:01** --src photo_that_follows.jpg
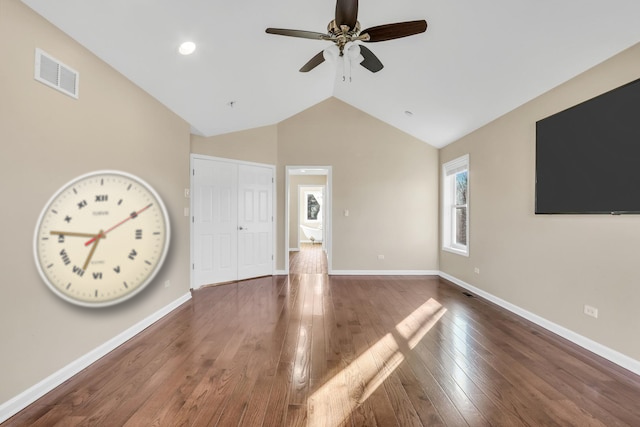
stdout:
**6:46:10**
